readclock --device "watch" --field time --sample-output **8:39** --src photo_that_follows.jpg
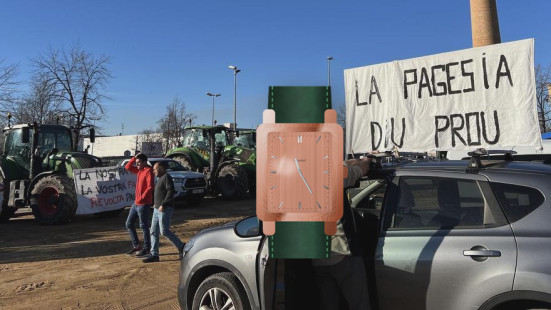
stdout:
**11:25**
